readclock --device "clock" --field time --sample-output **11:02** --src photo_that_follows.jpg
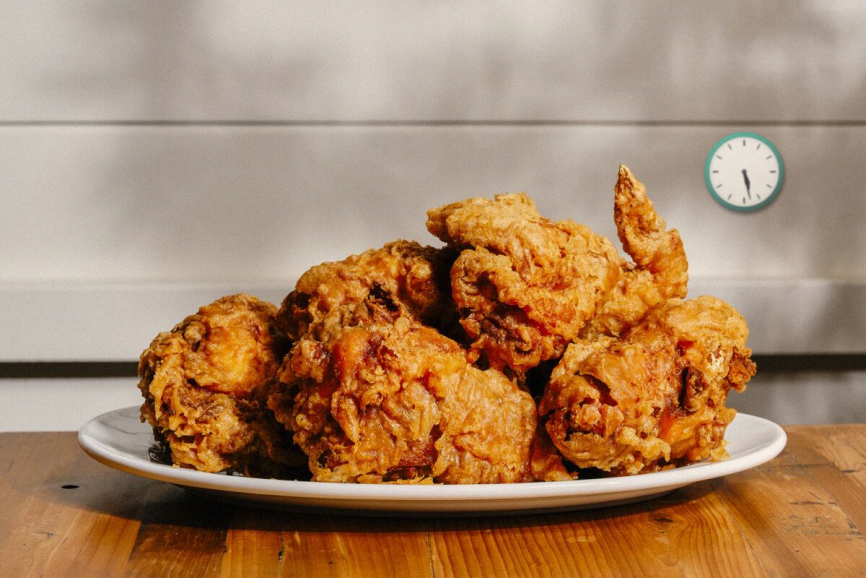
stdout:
**5:28**
